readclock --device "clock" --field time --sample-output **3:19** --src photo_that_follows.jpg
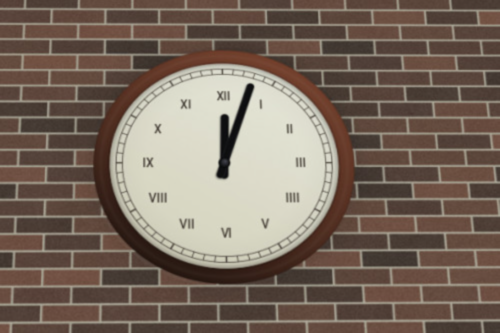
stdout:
**12:03**
